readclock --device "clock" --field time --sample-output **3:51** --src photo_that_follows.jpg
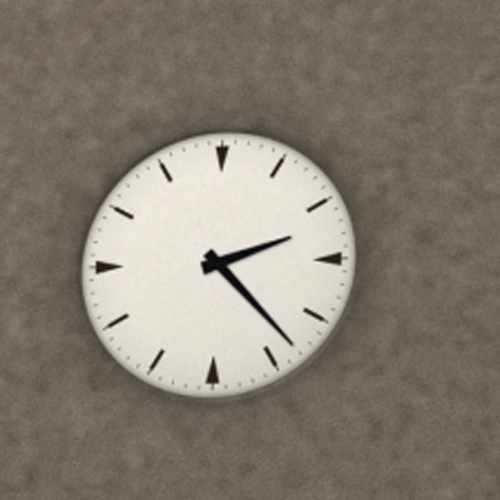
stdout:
**2:23**
